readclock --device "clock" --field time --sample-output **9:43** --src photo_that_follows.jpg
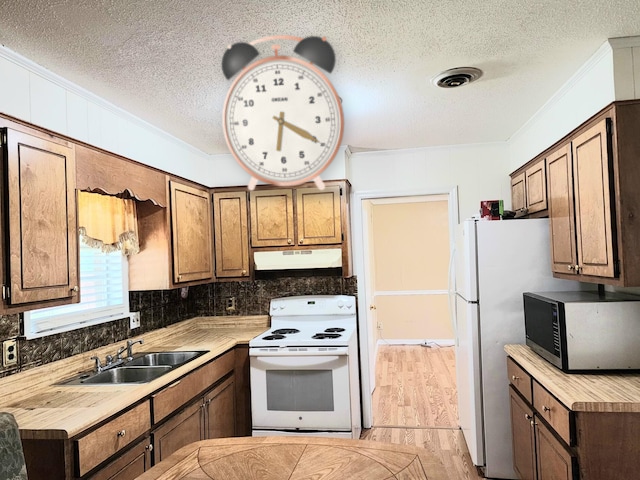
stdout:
**6:20**
